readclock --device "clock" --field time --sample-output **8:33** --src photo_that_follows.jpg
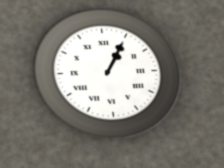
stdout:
**1:05**
